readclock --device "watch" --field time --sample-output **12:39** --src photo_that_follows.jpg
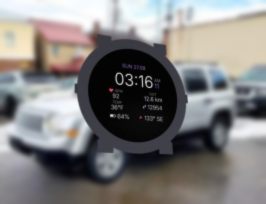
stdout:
**3:16**
